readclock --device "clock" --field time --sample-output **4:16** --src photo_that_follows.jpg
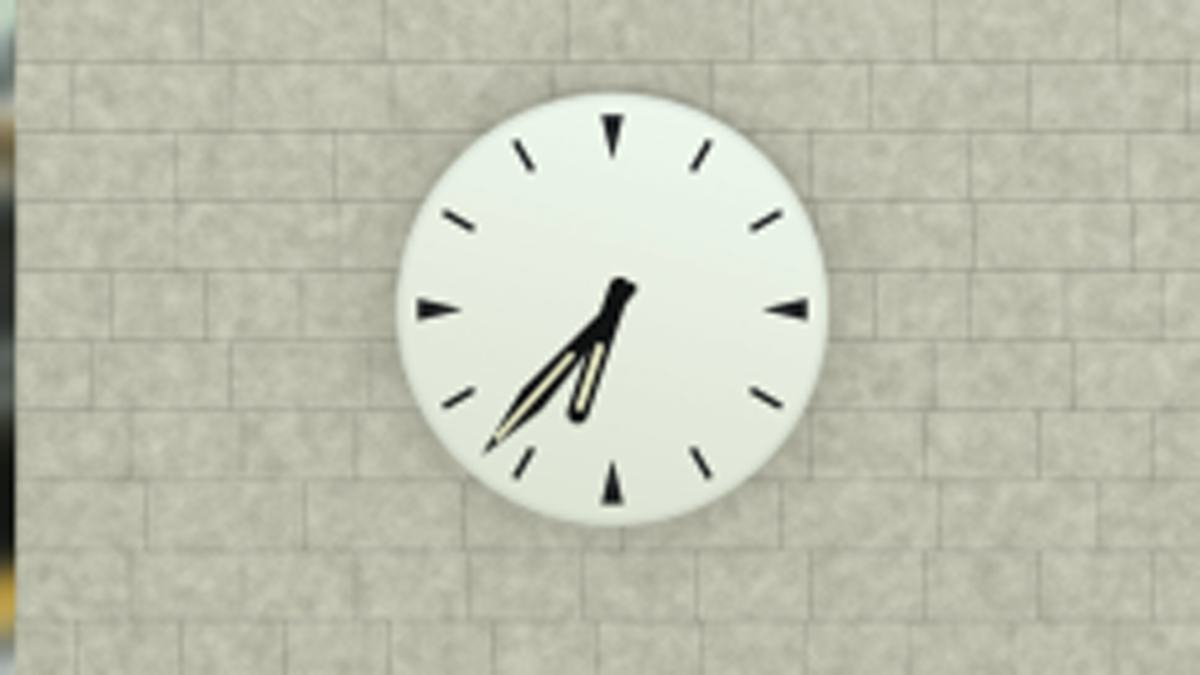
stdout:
**6:37**
